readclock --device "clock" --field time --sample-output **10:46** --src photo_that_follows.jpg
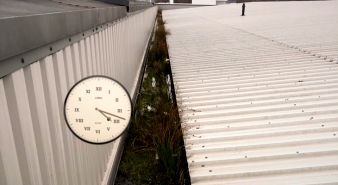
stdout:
**4:18**
